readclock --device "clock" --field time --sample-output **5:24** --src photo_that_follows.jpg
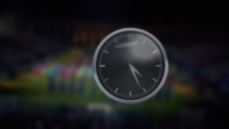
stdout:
**4:26**
